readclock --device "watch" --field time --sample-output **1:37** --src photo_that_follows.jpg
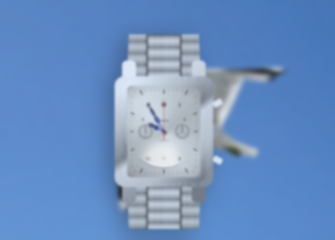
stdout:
**9:55**
